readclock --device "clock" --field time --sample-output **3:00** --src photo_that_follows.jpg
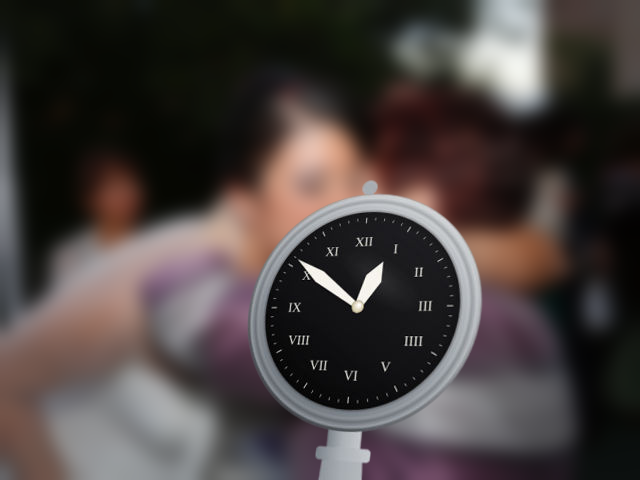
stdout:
**12:51**
